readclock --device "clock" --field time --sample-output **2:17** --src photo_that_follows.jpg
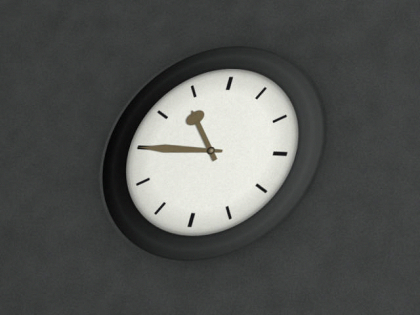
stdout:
**10:45**
